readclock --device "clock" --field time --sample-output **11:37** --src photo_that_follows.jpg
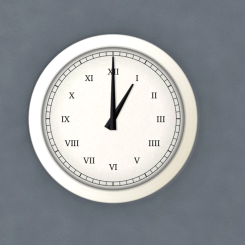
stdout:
**1:00**
